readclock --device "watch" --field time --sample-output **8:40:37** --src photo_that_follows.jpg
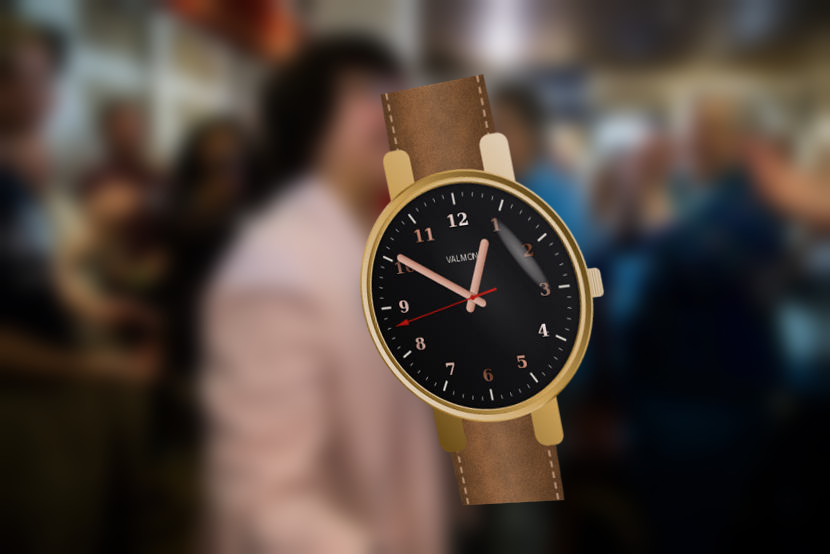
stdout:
**12:50:43**
